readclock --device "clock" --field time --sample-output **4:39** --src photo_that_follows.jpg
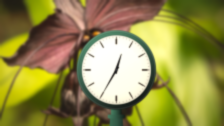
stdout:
**12:35**
